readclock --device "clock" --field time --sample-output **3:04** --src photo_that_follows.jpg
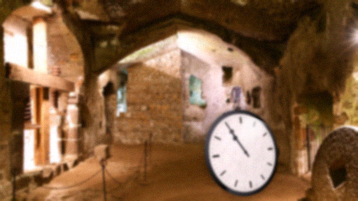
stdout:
**10:55**
